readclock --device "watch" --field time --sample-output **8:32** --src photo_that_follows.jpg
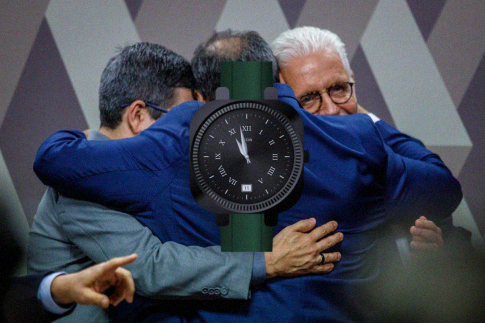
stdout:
**10:58**
